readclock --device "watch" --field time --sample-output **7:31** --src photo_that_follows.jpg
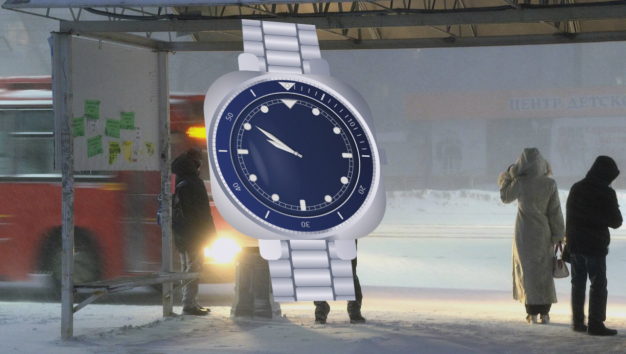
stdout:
**9:51**
